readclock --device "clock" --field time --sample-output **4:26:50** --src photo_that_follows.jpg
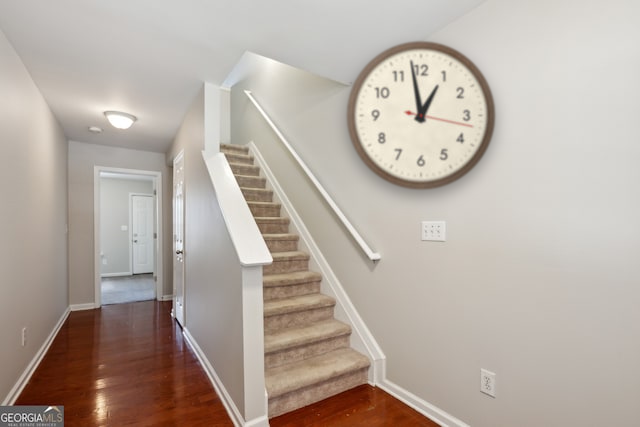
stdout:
**12:58:17**
